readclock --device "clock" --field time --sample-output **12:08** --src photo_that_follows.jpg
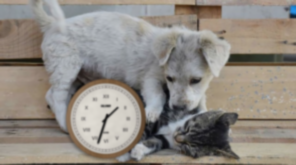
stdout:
**1:33**
